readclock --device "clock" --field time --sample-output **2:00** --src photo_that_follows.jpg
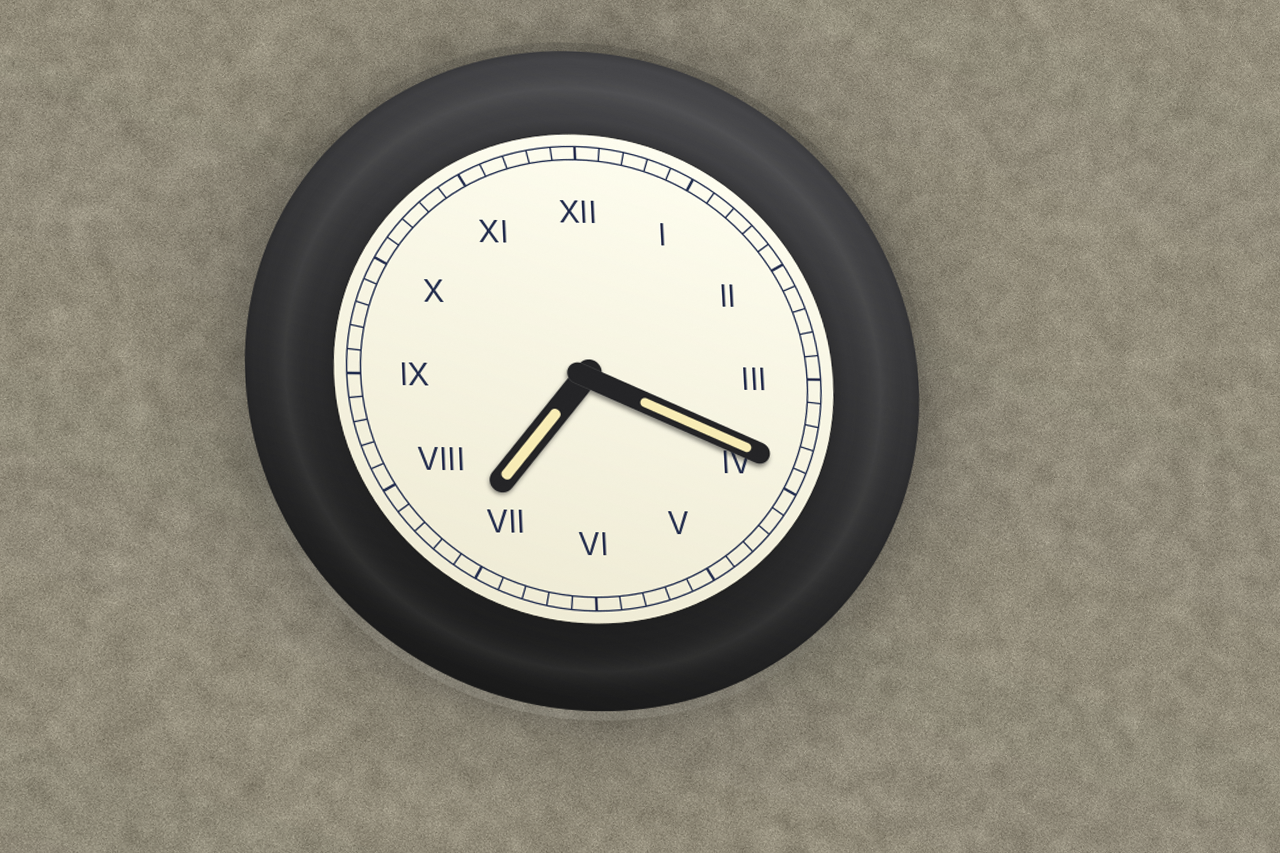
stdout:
**7:19**
